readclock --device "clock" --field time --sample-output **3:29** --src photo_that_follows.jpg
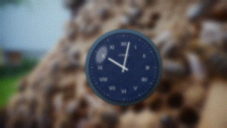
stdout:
**10:02**
